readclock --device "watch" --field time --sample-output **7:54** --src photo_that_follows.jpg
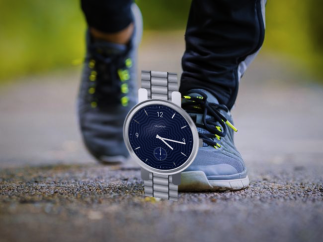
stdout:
**4:16**
